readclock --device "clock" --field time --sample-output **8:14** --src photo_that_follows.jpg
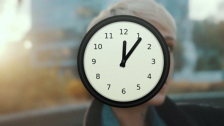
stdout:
**12:06**
